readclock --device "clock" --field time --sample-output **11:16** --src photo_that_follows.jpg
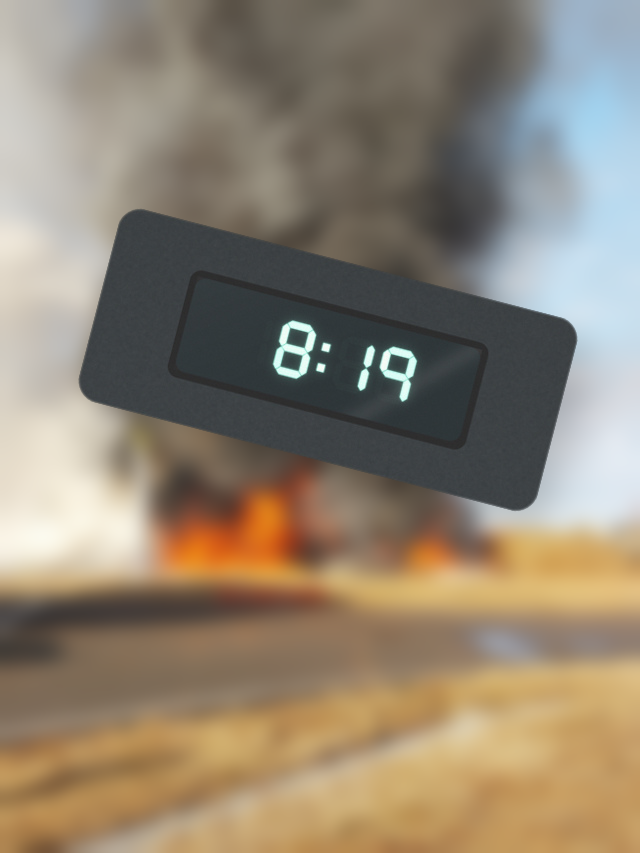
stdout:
**8:19**
